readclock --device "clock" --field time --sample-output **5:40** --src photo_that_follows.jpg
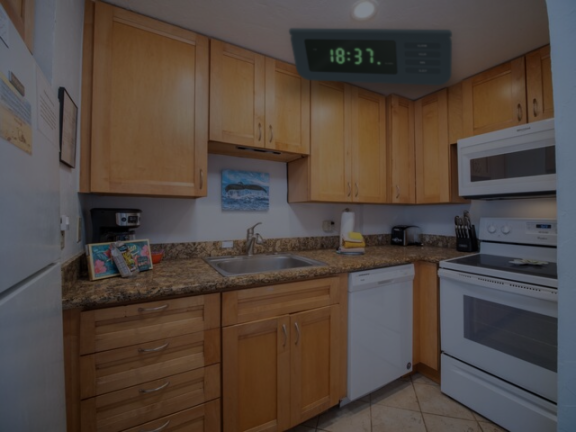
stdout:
**18:37**
